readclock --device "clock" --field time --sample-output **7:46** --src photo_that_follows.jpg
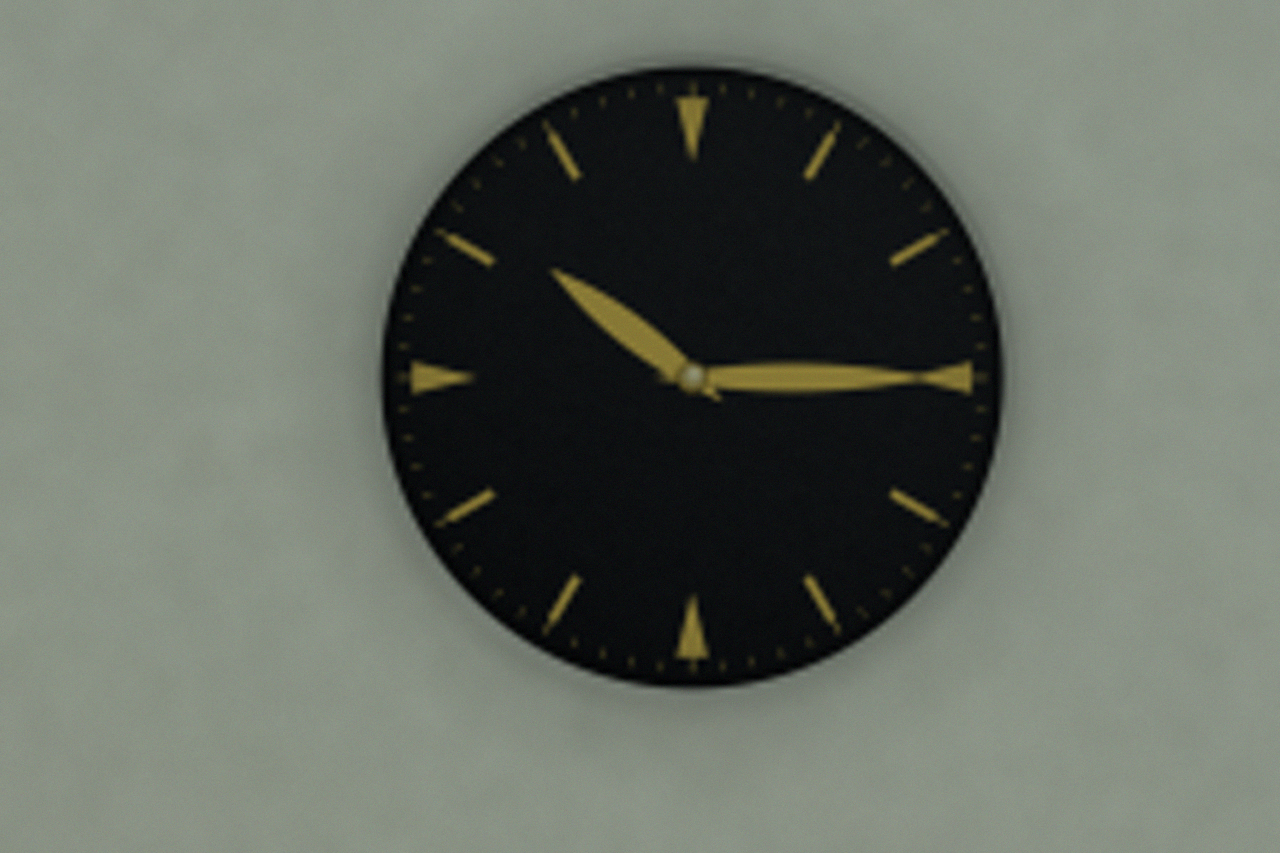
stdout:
**10:15**
